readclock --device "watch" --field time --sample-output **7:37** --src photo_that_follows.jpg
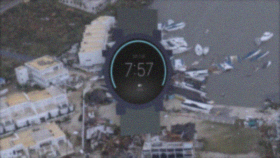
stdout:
**7:57**
